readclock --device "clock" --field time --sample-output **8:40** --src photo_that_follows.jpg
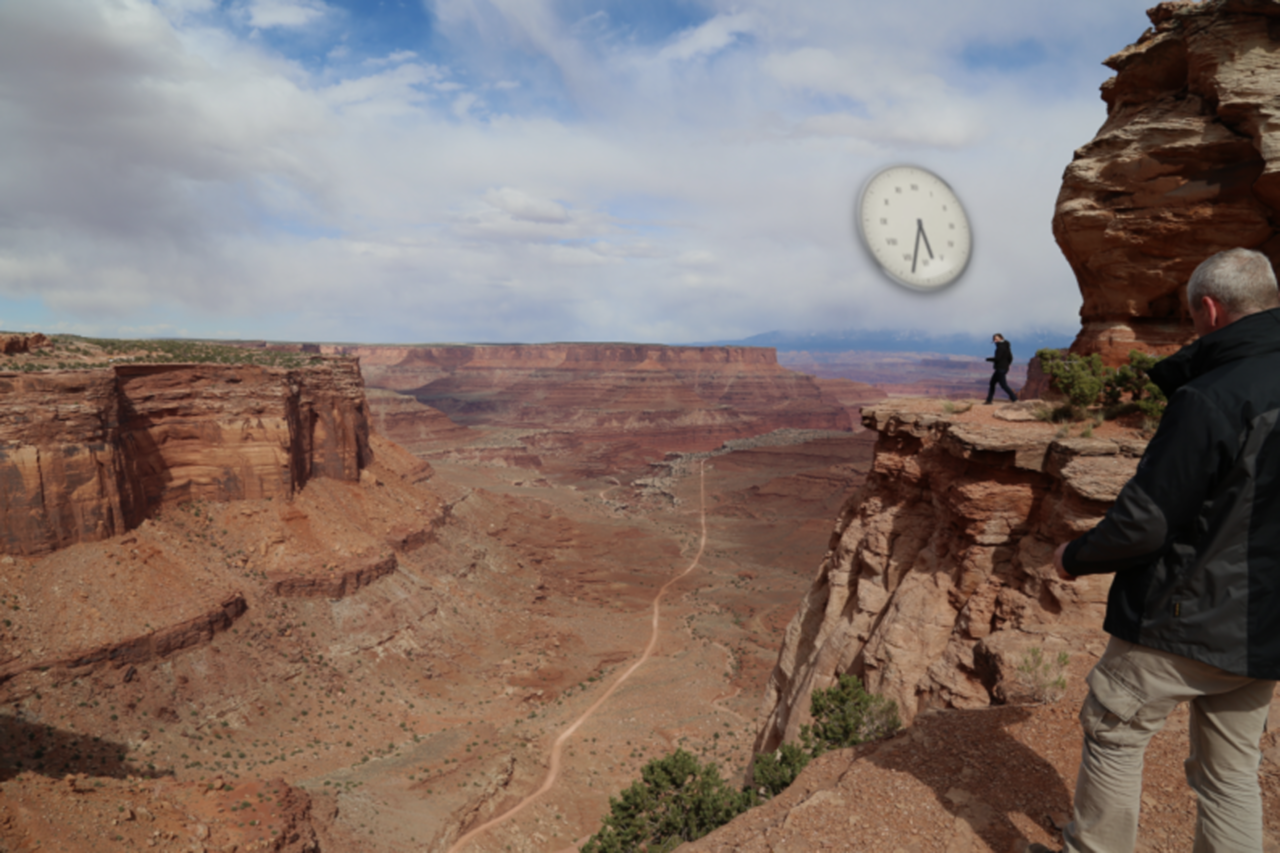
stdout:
**5:33**
